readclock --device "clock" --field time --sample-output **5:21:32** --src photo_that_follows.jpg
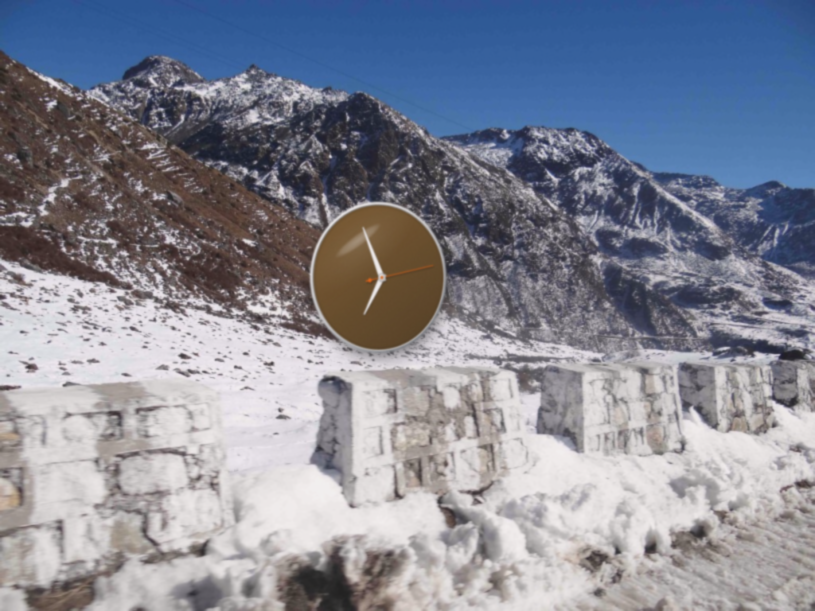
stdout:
**6:56:13**
